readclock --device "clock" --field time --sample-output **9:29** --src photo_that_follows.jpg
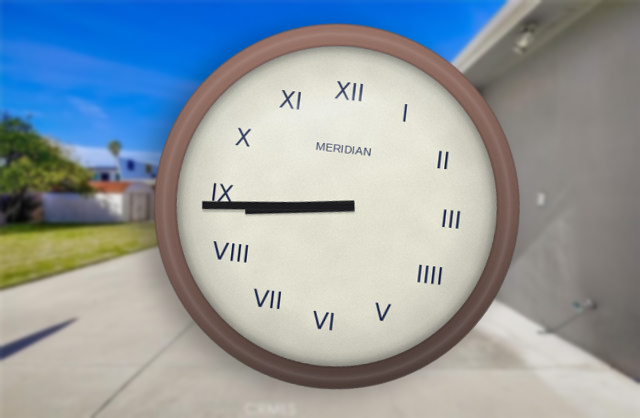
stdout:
**8:44**
